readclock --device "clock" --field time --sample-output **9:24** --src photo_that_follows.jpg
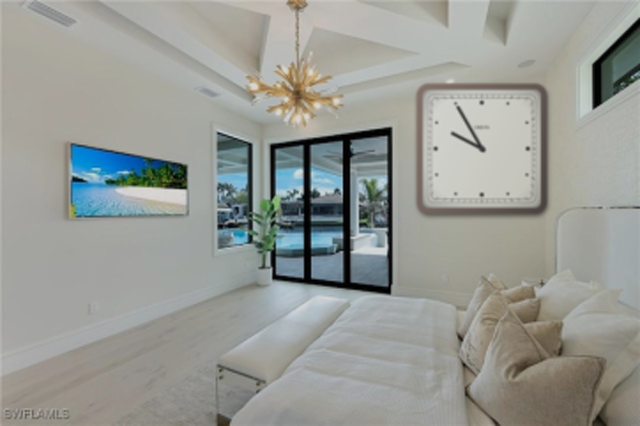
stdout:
**9:55**
